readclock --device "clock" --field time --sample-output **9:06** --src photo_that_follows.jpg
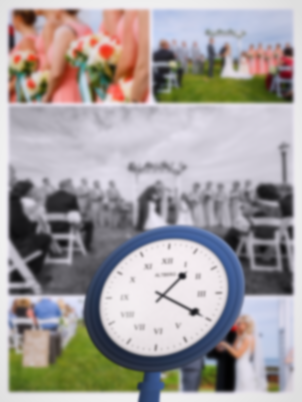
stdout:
**1:20**
